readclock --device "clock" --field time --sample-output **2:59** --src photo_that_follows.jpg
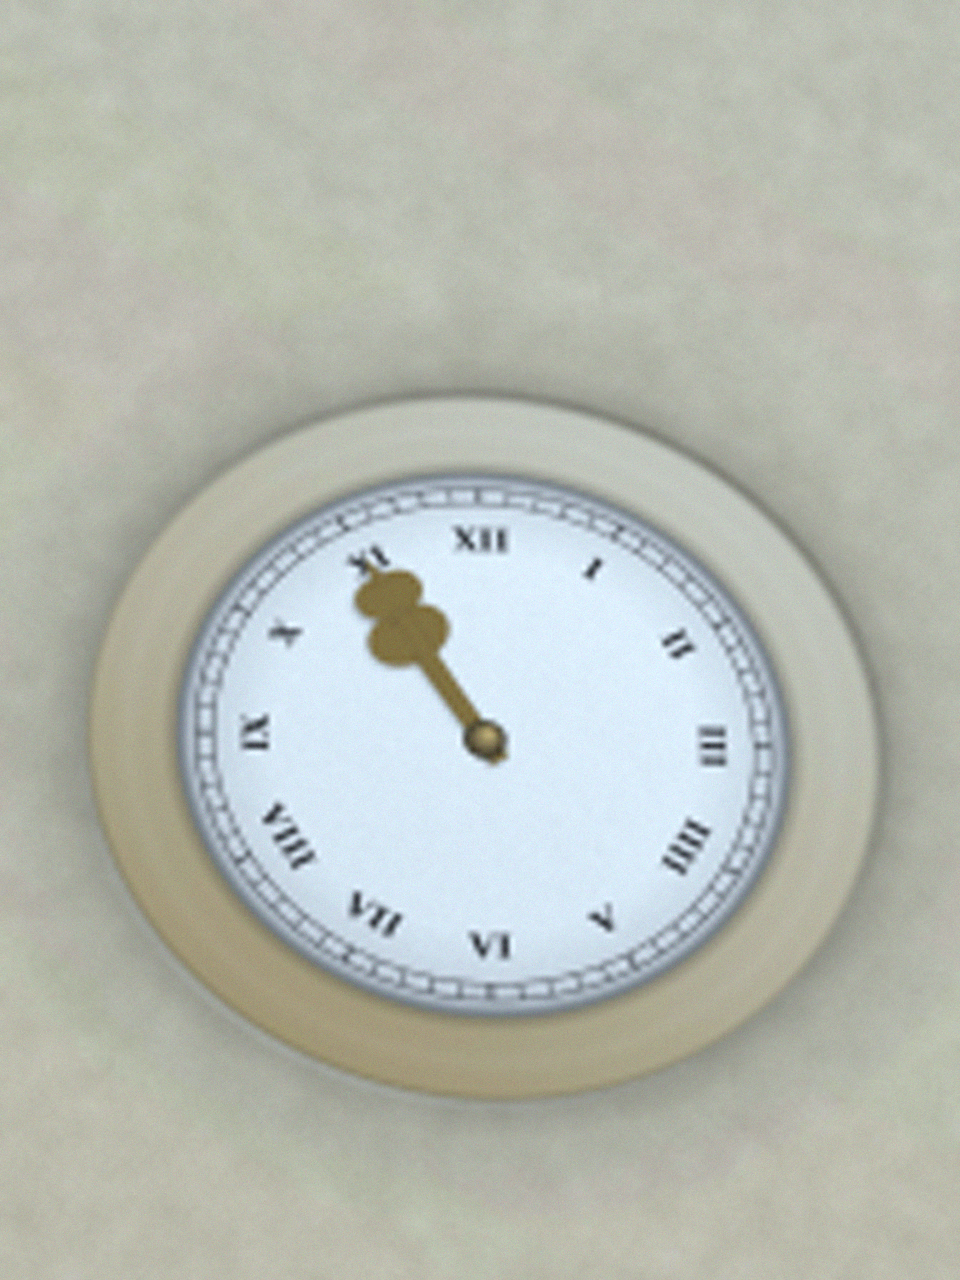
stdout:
**10:55**
